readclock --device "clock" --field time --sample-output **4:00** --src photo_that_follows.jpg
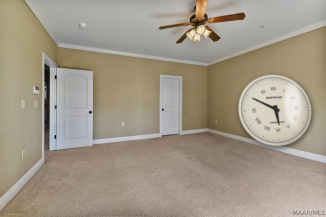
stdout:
**5:50**
